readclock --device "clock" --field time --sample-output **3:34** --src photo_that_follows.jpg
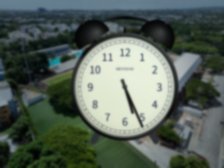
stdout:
**5:26**
